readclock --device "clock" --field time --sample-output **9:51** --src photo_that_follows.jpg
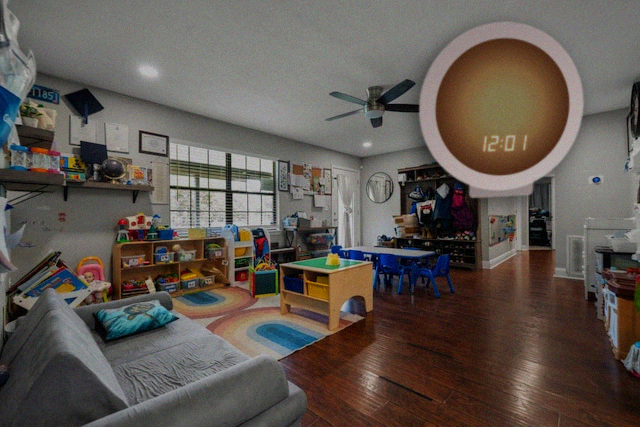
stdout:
**12:01**
